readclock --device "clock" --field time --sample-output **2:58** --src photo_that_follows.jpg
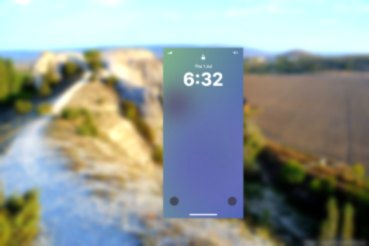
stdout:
**6:32**
